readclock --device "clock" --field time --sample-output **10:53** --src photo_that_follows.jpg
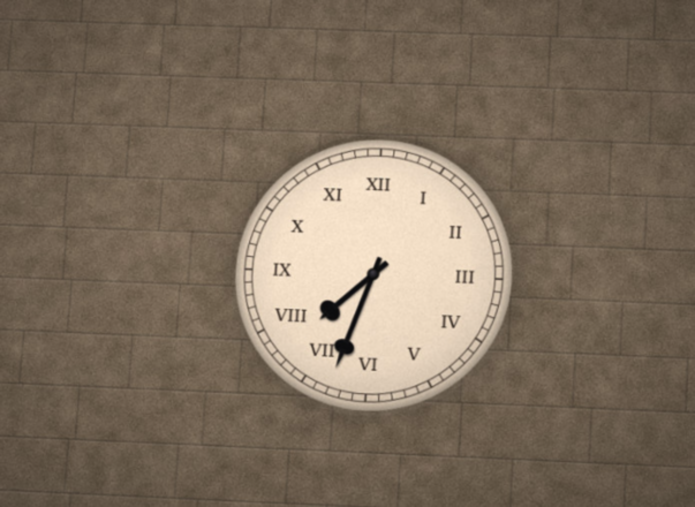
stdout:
**7:33**
